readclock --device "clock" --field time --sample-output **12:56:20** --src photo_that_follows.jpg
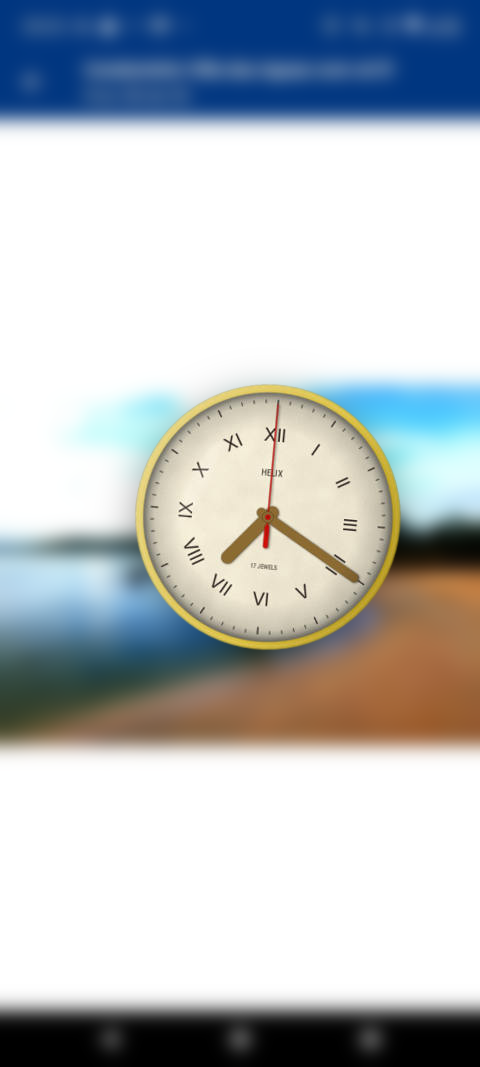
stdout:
**7:20:00**
